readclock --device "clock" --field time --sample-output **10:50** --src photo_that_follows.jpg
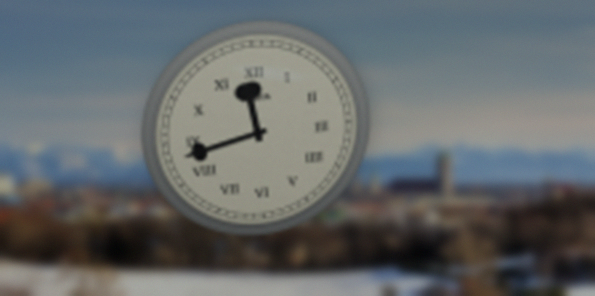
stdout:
**11:43**
